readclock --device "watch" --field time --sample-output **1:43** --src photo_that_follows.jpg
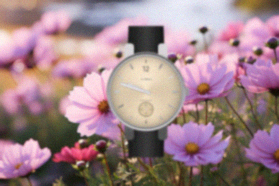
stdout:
**9:48**
